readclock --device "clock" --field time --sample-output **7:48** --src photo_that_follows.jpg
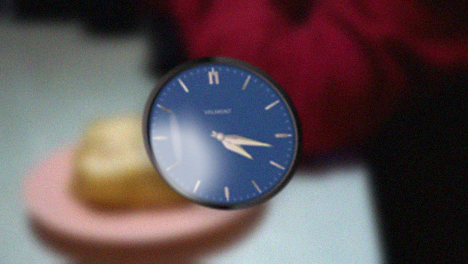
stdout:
**4:17**
